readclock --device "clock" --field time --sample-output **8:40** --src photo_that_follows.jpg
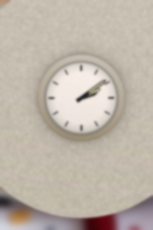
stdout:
**2:09**
